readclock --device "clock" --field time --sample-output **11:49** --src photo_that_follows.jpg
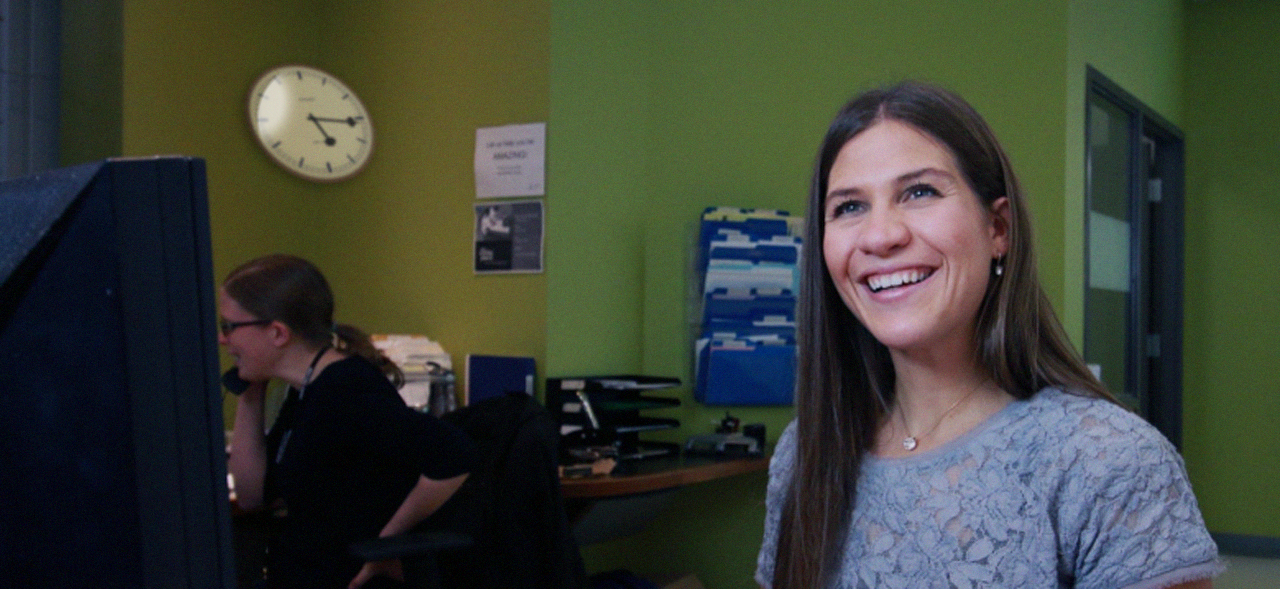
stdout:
**5:16**
